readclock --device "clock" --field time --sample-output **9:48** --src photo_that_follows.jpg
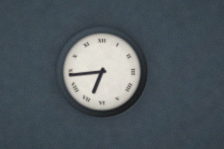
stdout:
**6:44**
